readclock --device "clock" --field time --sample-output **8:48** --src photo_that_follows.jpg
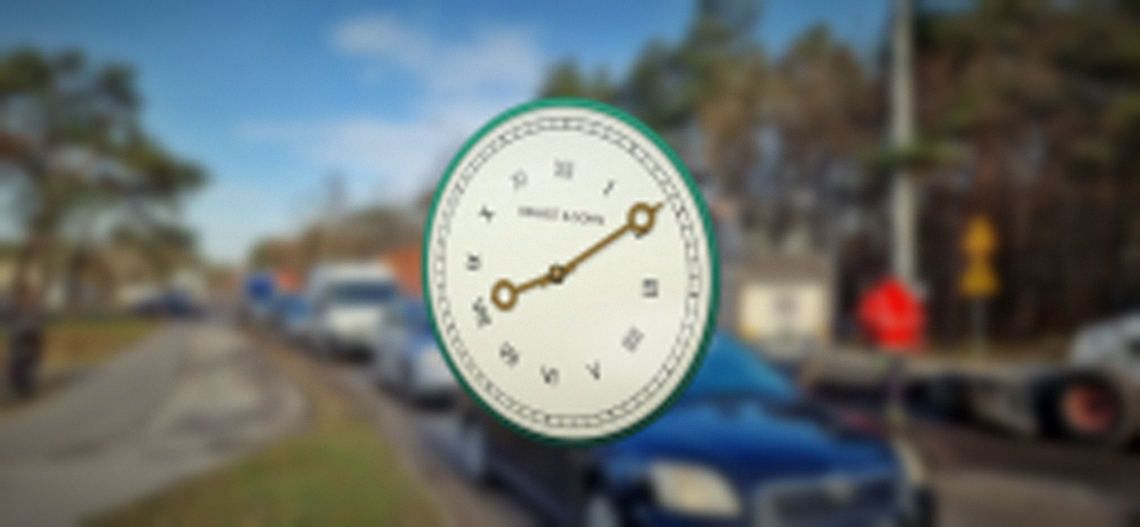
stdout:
**8:09**
